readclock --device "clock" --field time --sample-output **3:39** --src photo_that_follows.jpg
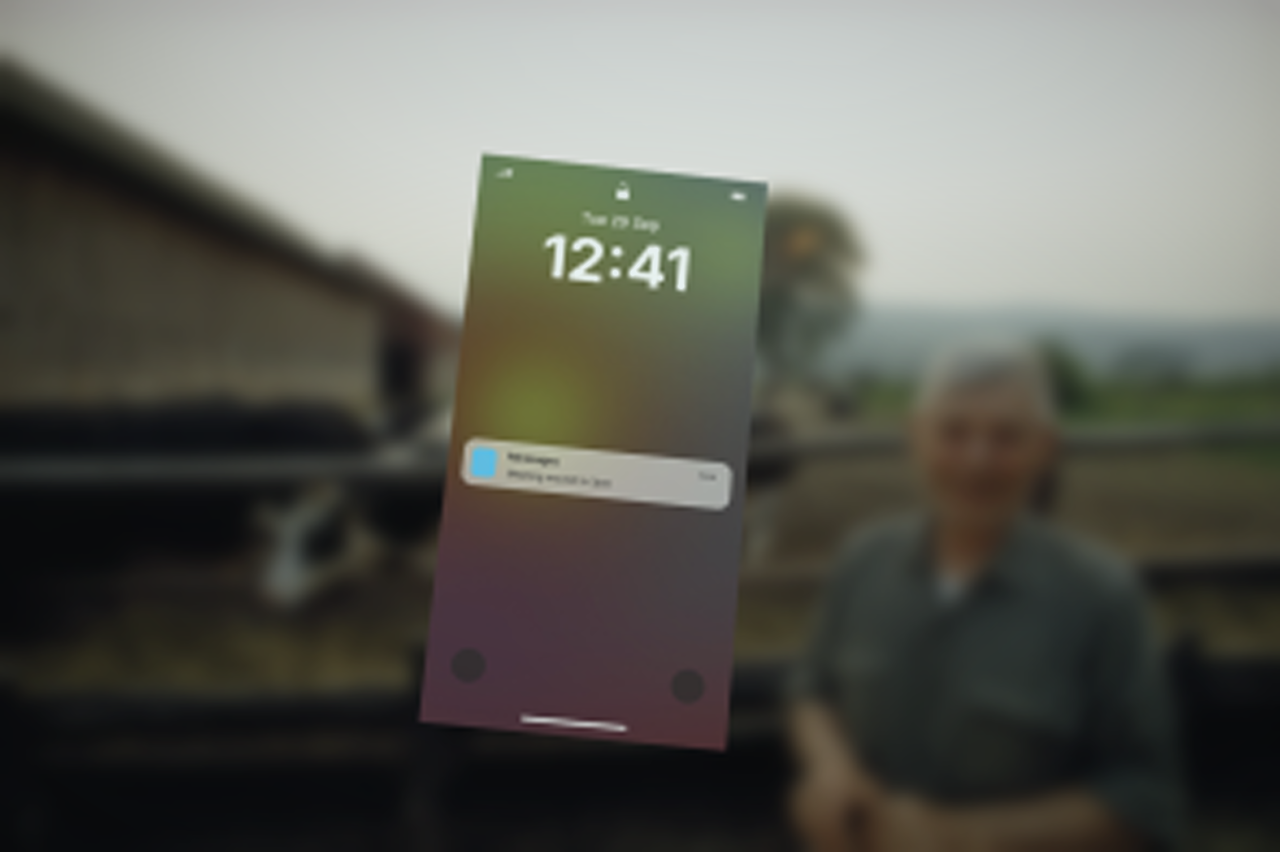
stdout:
**12:41**
